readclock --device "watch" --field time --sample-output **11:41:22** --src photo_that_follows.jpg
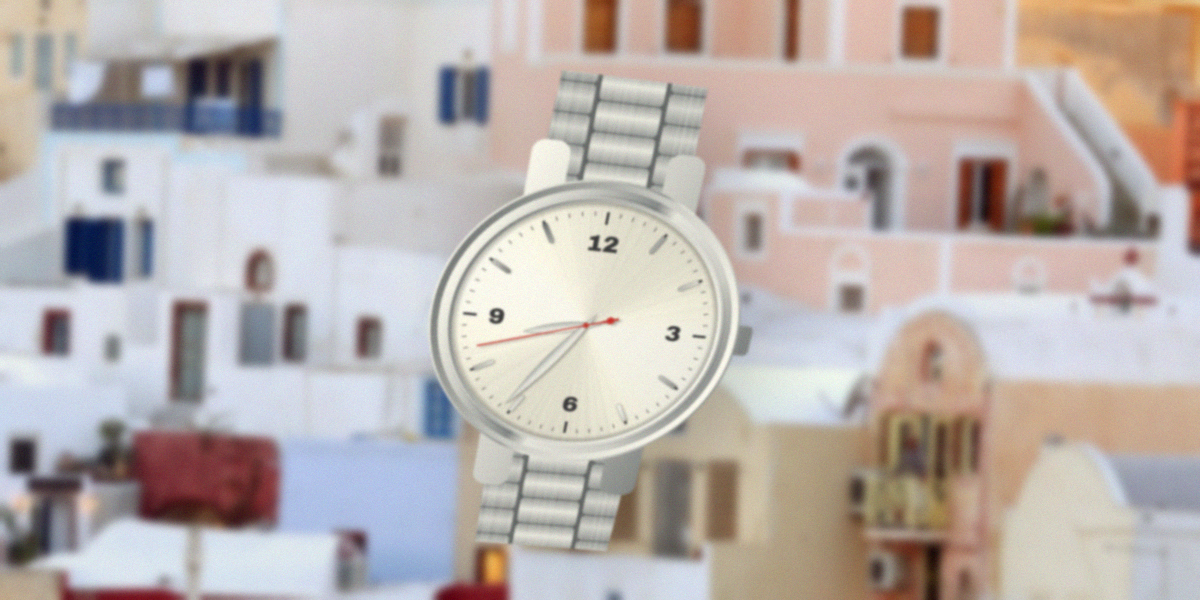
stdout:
**8:35:42**
